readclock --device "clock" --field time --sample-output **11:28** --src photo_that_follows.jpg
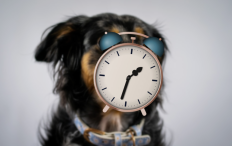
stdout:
**1:32**
